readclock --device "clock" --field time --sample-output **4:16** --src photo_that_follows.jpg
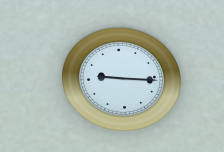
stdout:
**9:16**
